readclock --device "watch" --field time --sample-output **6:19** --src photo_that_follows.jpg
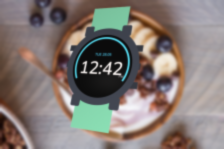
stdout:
**12:42**
